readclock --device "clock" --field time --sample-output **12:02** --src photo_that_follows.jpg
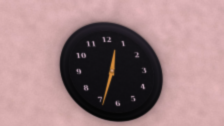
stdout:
**12:34**
